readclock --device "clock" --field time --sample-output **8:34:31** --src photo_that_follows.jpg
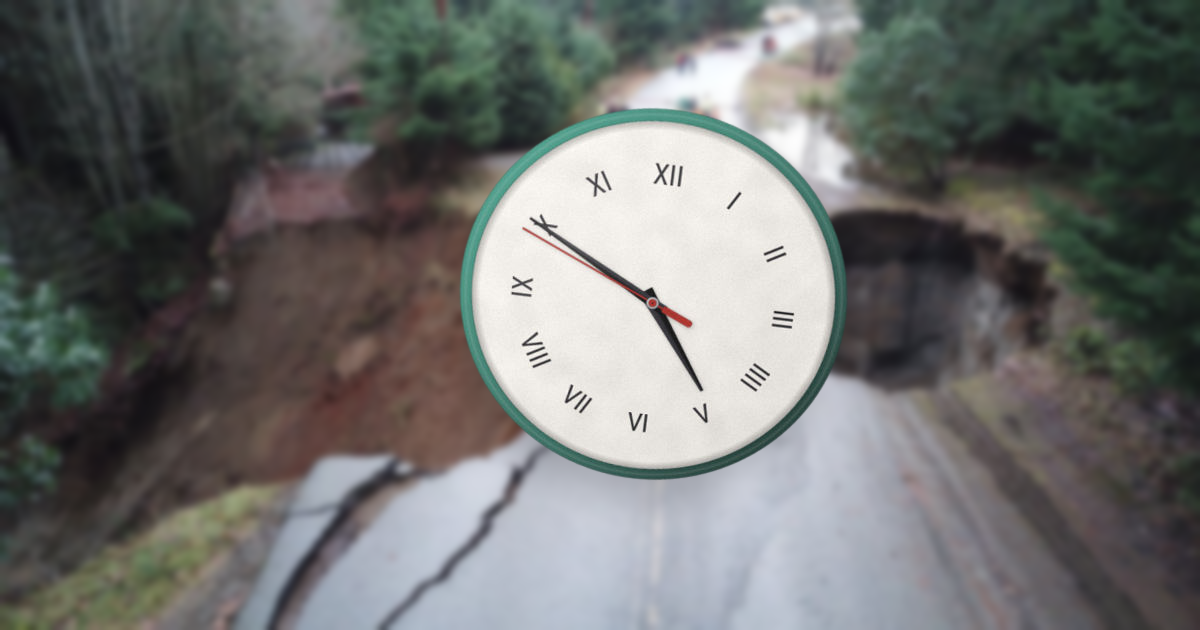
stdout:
**4:49:49**
